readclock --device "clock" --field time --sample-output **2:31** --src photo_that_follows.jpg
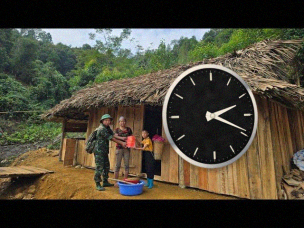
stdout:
**2:19**
